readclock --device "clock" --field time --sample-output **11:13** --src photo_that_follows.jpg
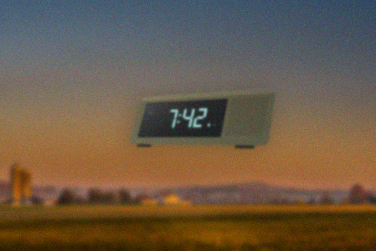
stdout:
**7:42**
